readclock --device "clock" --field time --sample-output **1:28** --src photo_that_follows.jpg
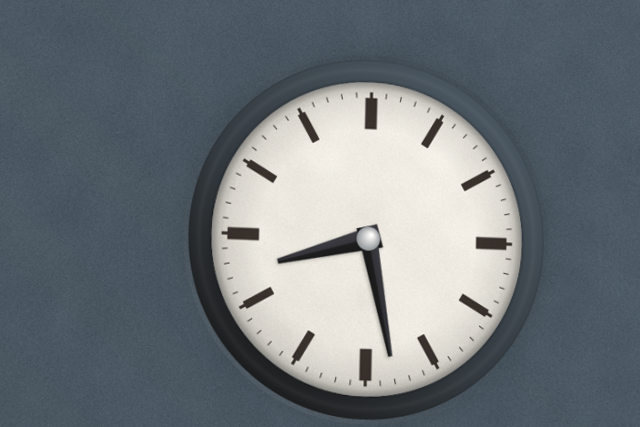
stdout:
**8:28**
